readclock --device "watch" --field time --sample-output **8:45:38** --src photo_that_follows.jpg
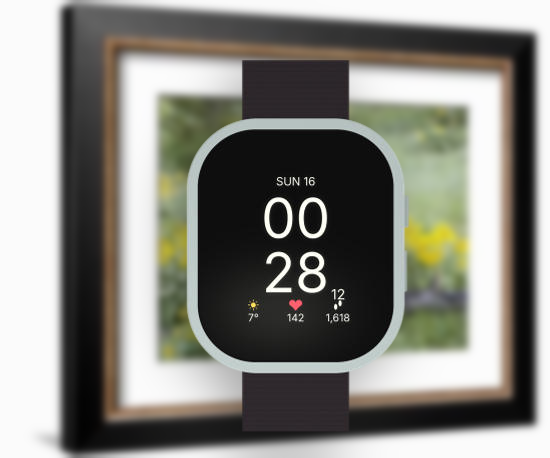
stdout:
**0:28:12**
